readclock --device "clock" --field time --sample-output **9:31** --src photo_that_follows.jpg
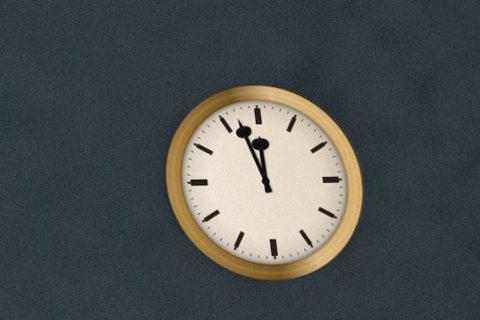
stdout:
**11:57**
